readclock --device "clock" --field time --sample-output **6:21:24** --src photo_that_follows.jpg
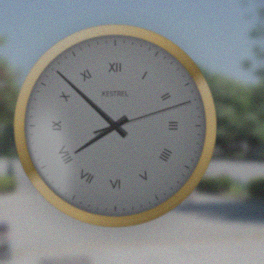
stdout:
**7:52:12**
